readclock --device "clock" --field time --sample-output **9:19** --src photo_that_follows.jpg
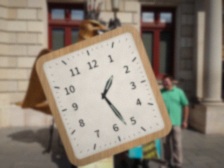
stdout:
**1:27**
